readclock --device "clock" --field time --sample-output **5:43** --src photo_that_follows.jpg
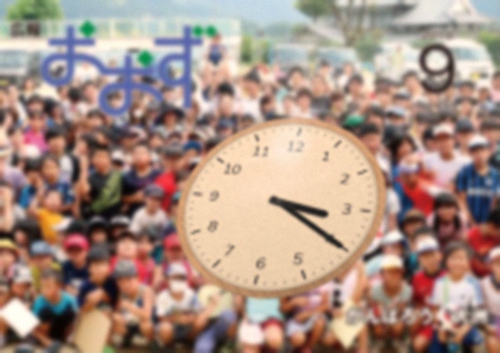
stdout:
**3:20**
